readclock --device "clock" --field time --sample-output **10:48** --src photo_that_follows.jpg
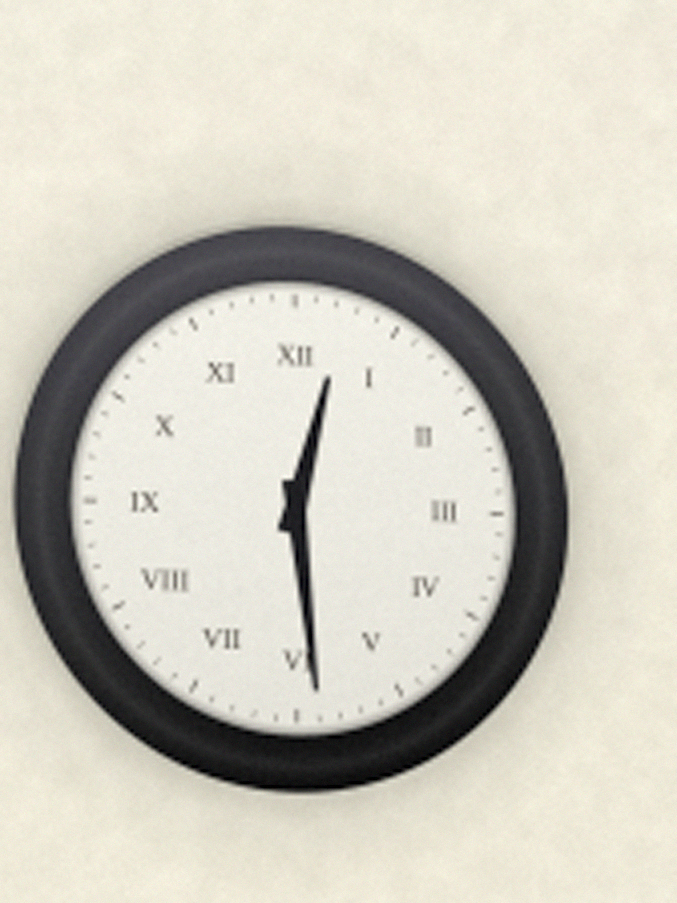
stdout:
**12:29**
